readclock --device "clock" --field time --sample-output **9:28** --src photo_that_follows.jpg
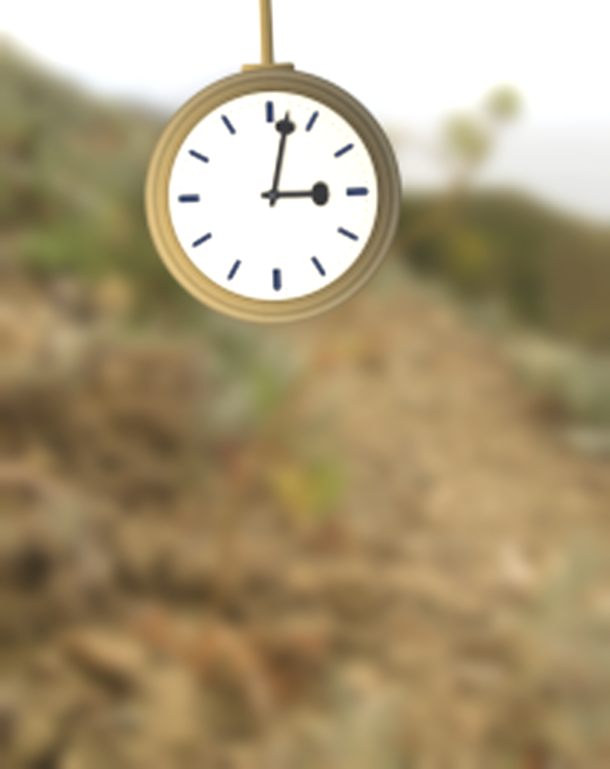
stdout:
**3:02**
